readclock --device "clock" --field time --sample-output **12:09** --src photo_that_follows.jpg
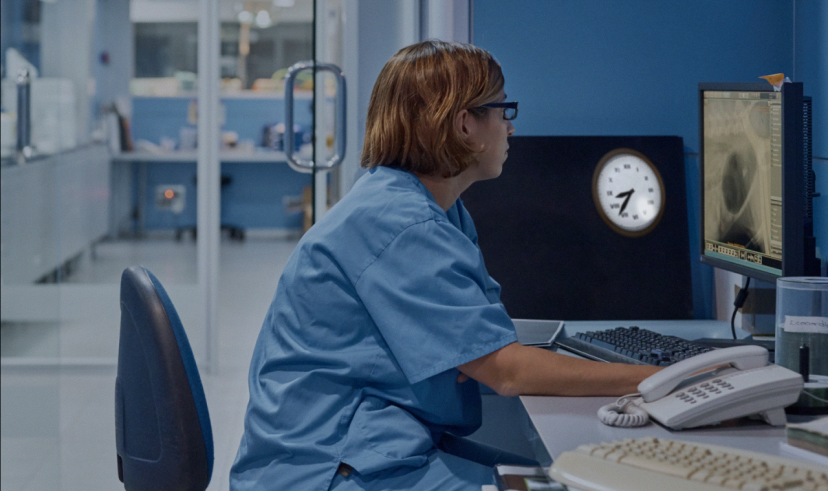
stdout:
**8:37**
